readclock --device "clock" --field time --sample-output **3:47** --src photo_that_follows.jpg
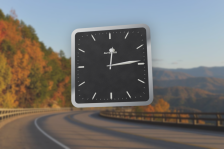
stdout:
**12:14**
